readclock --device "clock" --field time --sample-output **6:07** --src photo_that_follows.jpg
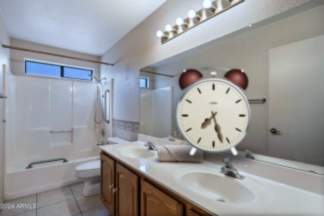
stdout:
**7:27**
